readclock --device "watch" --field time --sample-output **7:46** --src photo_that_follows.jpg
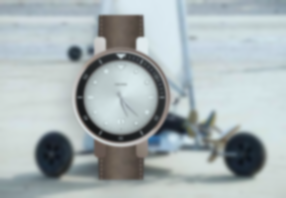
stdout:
**5:23**
